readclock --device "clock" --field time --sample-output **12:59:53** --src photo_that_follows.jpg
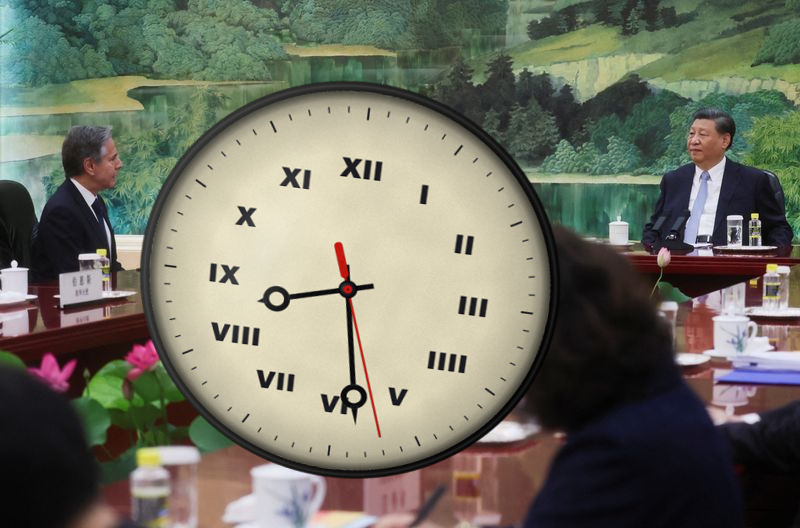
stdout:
**8:28:27**
